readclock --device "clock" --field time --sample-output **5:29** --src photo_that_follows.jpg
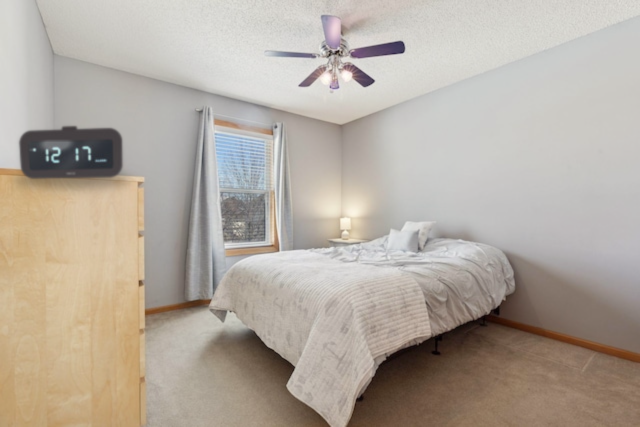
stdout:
**12:17**
